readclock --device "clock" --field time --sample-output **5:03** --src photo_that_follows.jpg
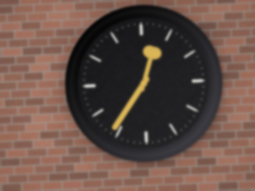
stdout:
**12:36**
